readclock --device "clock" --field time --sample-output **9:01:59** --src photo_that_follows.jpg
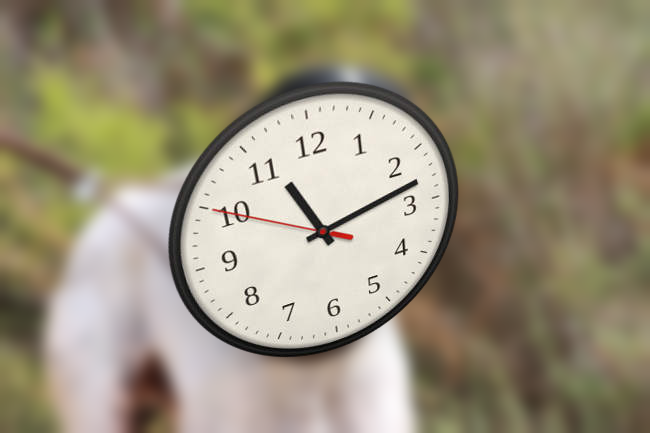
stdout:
**11:12:50**
